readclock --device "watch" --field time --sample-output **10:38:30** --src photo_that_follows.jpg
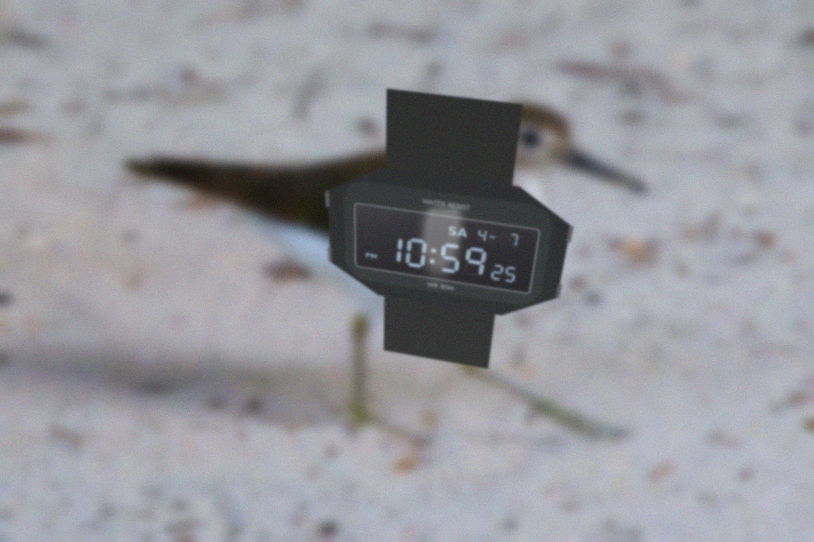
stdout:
**10:59:25**
